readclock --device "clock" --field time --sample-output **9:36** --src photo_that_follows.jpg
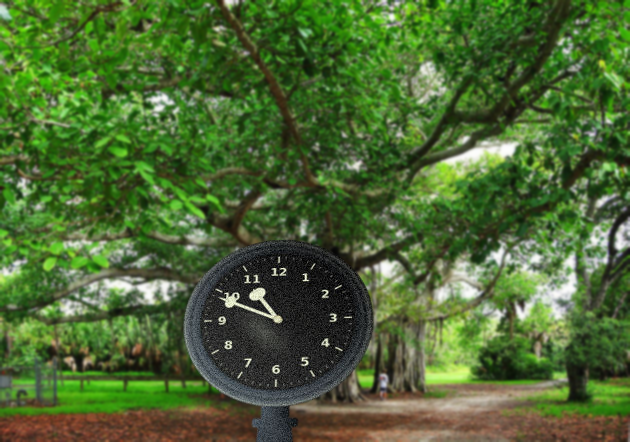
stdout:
**10:49**
